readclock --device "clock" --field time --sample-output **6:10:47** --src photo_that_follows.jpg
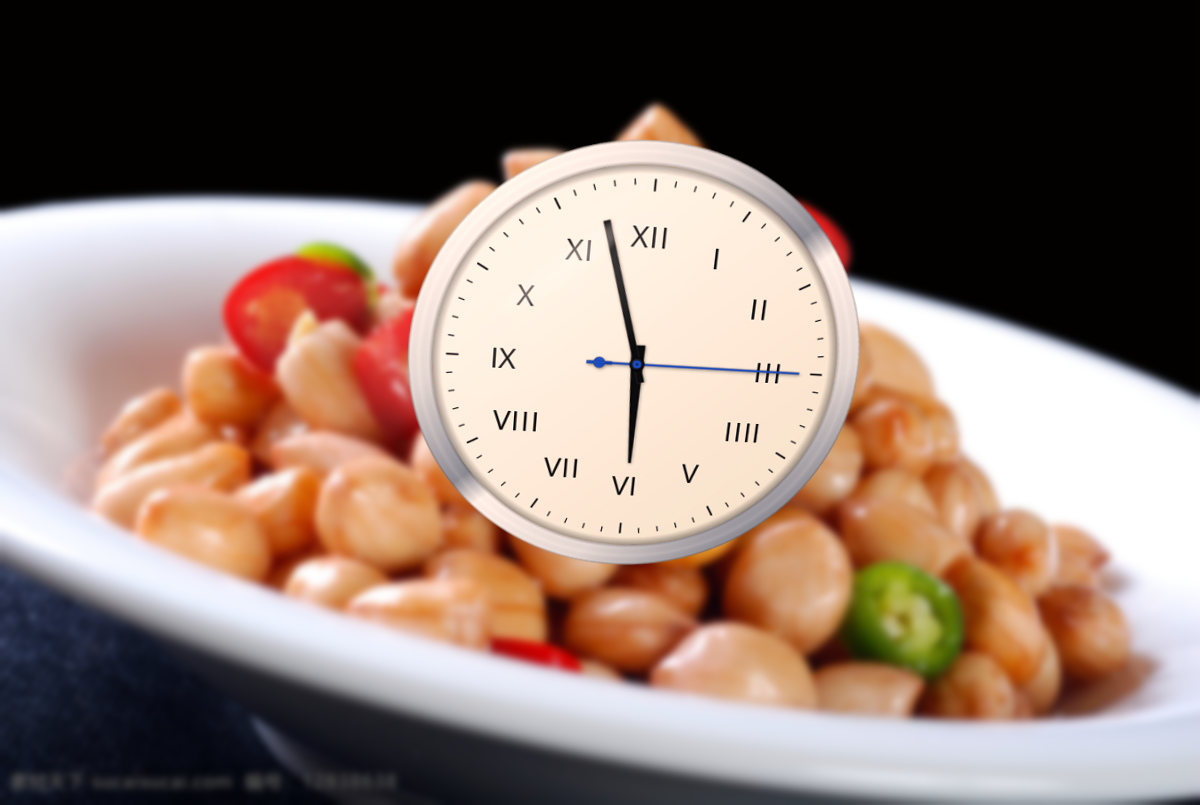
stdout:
**5:57:15**
